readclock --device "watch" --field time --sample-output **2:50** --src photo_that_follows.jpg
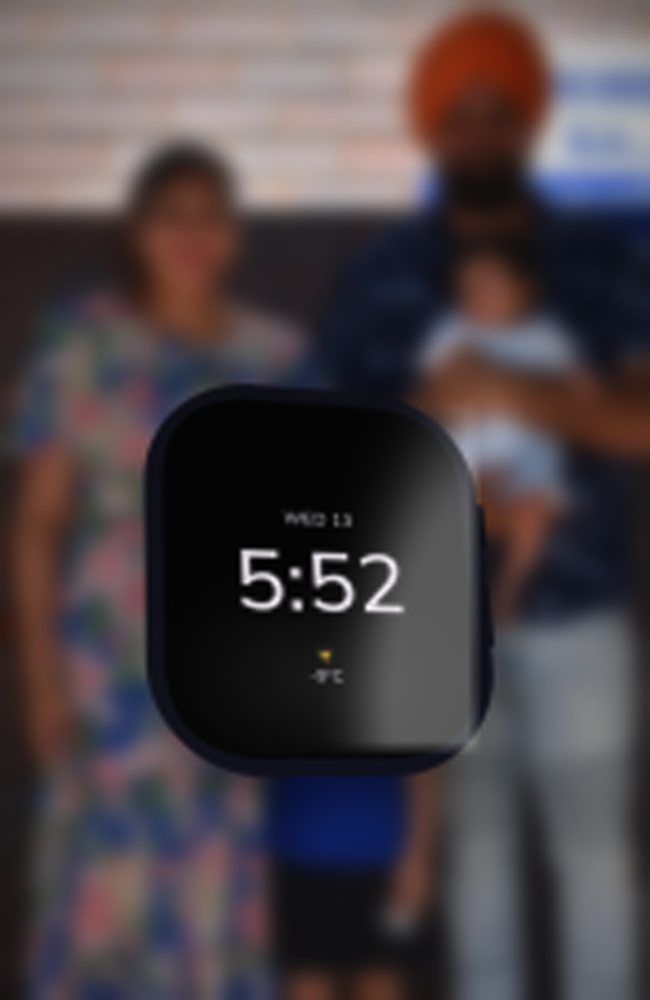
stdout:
**5:52**
